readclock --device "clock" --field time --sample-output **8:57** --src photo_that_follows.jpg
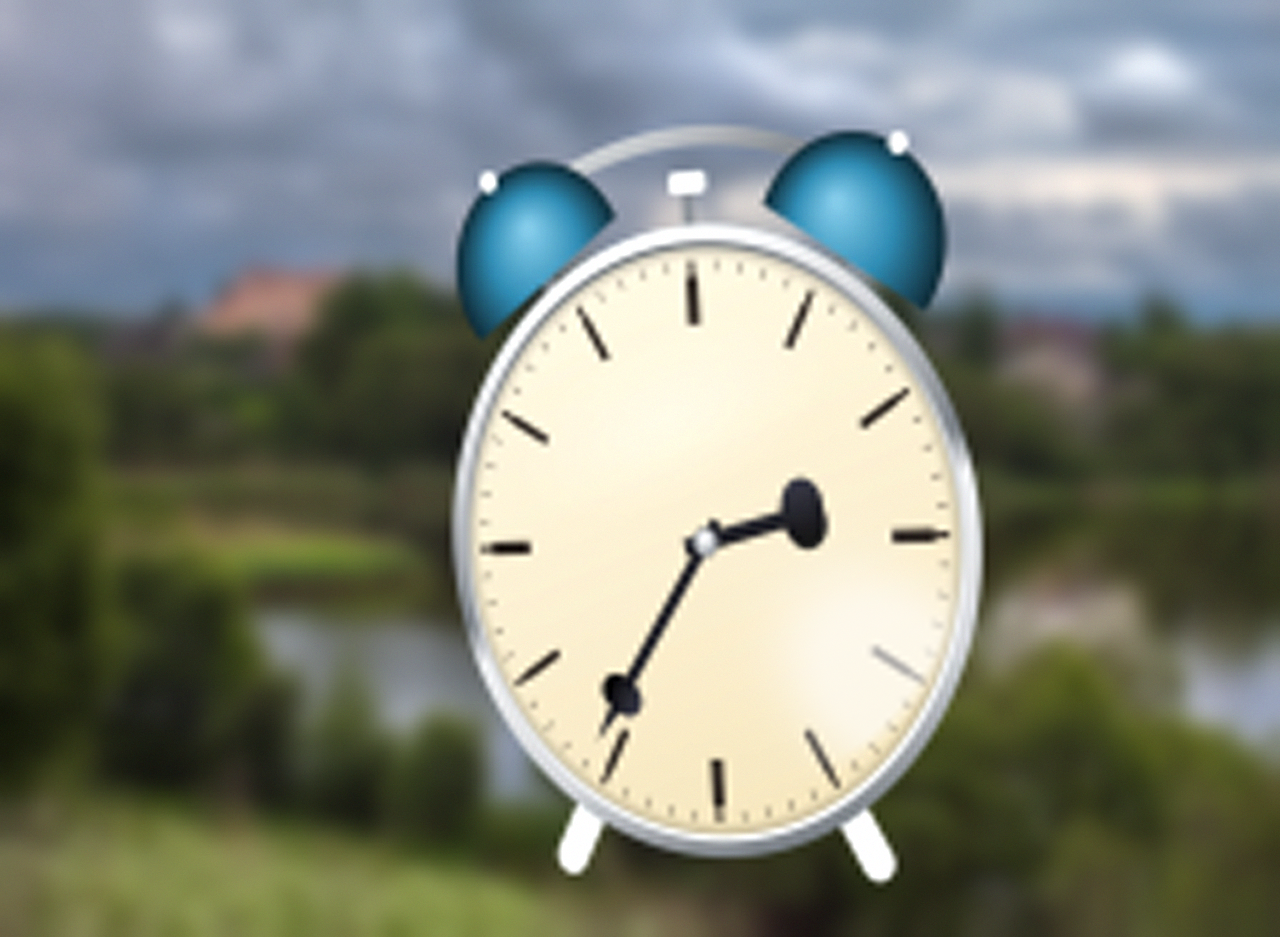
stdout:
**2:36**
